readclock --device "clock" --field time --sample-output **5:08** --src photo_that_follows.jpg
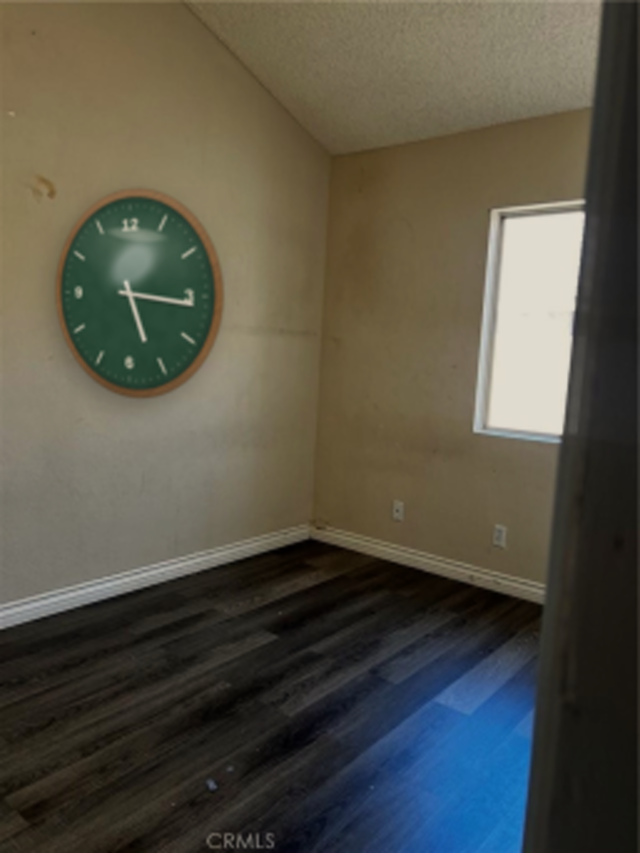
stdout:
**5:16**
